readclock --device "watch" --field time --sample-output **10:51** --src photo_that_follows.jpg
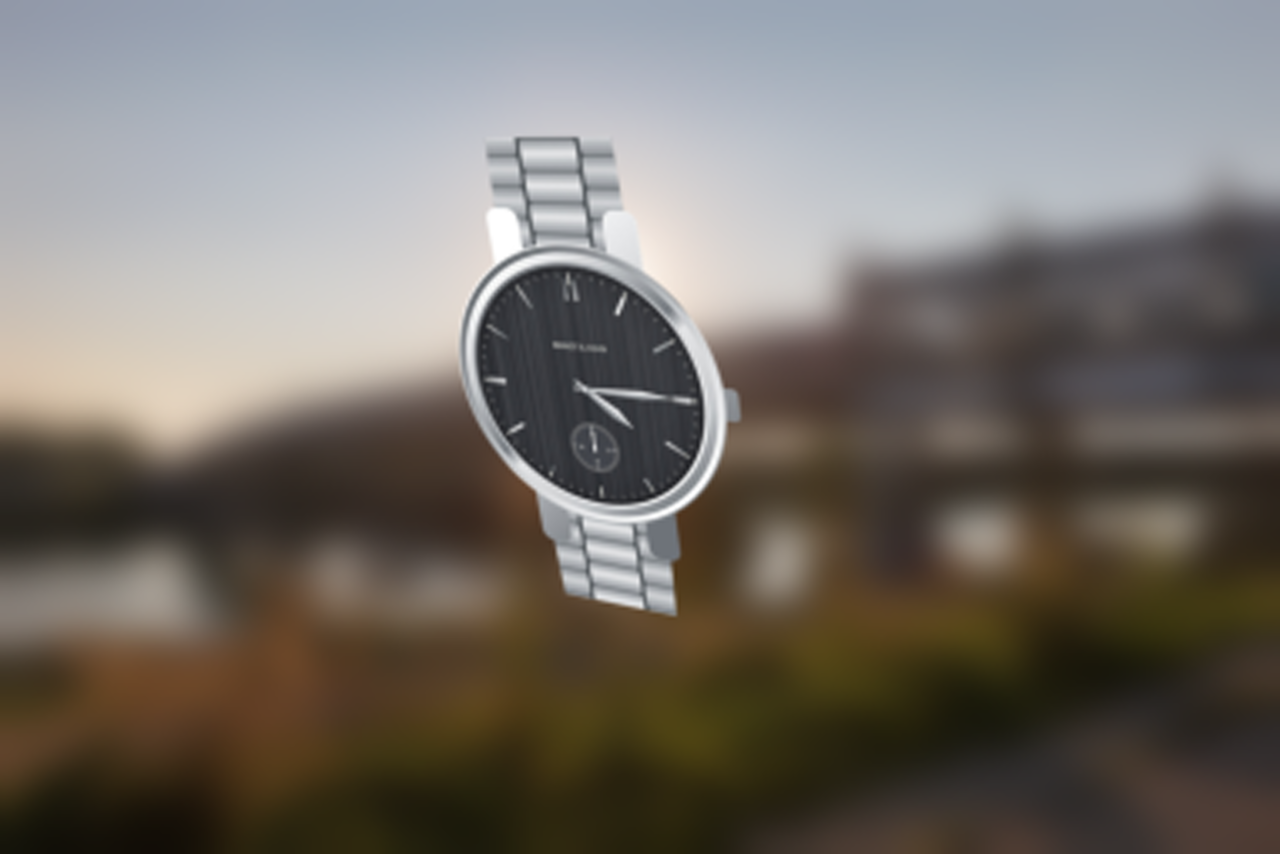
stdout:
**4:15**
